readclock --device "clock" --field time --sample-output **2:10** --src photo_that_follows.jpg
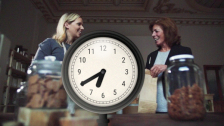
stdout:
**6:40**
